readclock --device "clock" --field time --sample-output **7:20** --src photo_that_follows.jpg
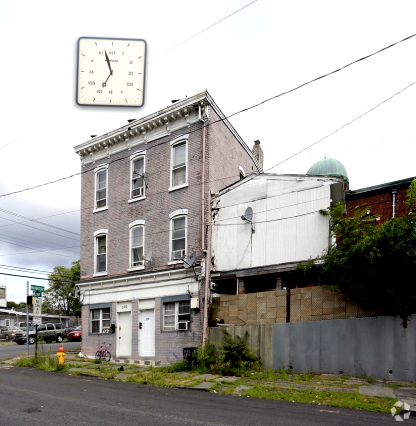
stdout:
**6:57**
